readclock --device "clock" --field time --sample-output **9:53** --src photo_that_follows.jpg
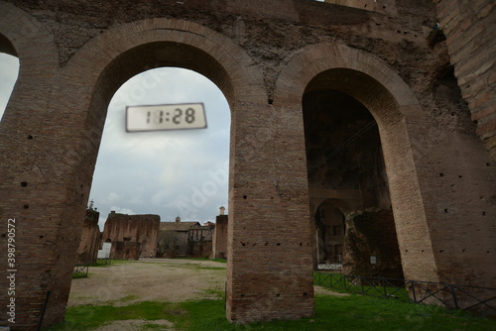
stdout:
**11:28**
